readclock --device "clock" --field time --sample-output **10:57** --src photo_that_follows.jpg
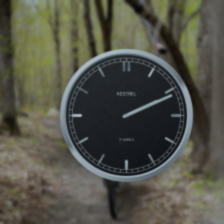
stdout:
**2:11**
